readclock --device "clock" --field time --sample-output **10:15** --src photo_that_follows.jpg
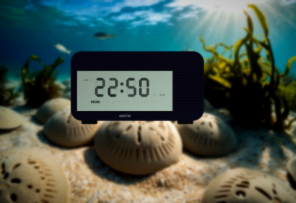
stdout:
**22:50**
